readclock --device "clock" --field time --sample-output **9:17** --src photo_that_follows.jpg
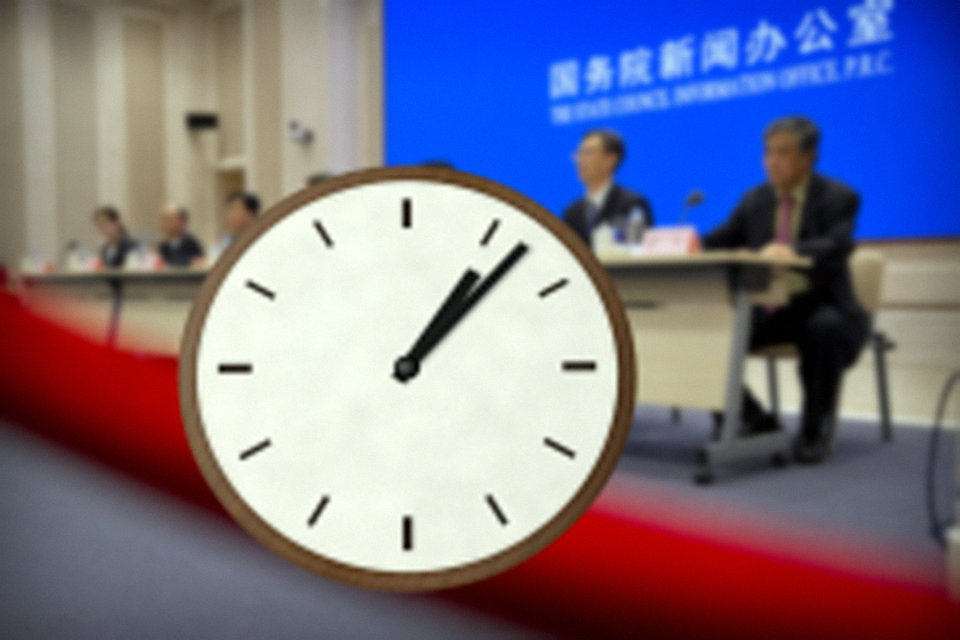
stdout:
**1:07**
